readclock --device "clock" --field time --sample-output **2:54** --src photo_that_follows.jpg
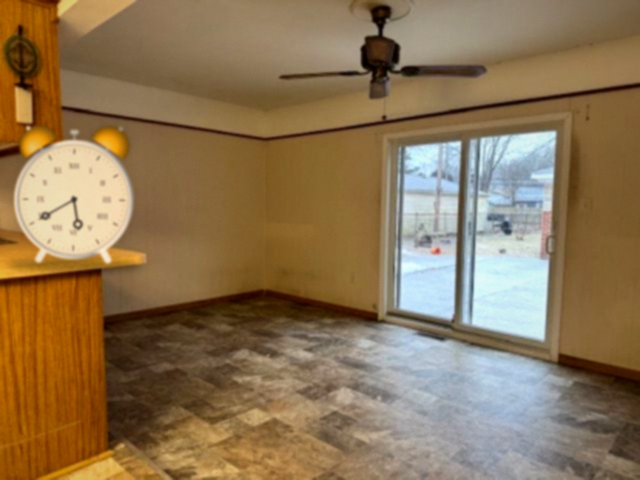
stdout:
**5:40**
